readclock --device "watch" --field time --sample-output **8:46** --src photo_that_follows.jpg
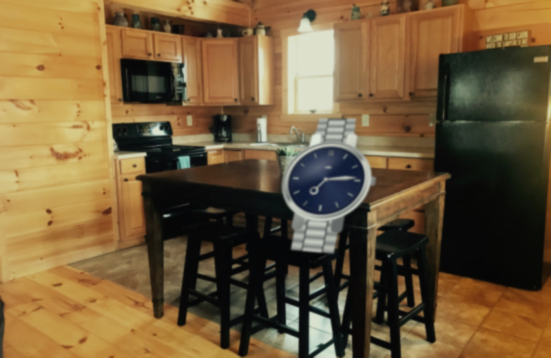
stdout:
**7:14**
